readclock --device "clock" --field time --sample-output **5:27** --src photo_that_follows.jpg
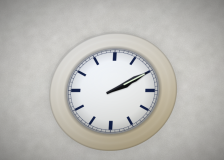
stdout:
**2:10**
